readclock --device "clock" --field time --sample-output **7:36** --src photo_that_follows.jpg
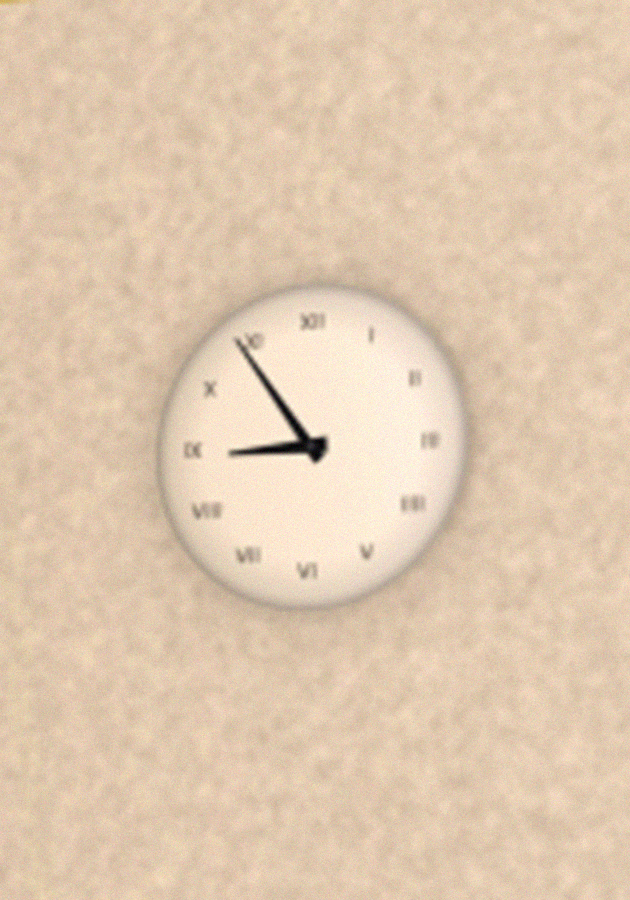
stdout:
**8:54**
